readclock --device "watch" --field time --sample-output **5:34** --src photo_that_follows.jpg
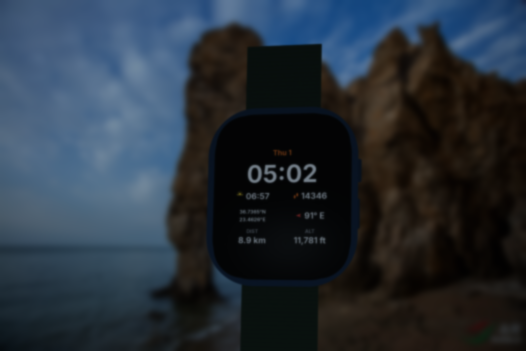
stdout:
**5:02**
